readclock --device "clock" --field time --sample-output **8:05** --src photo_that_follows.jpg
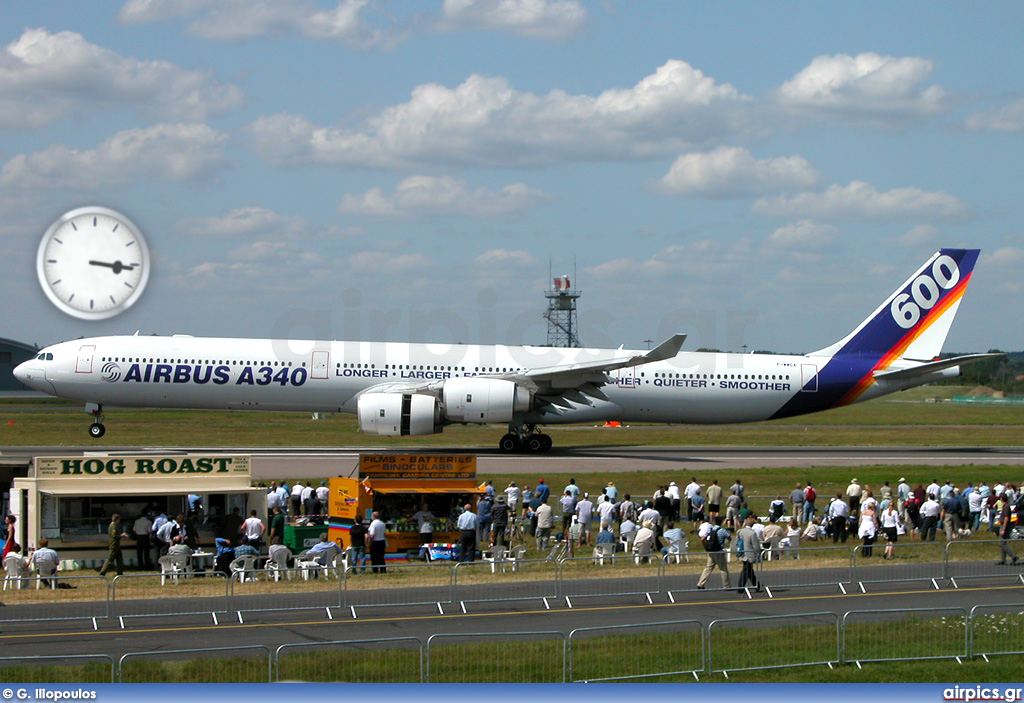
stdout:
**3:16**
